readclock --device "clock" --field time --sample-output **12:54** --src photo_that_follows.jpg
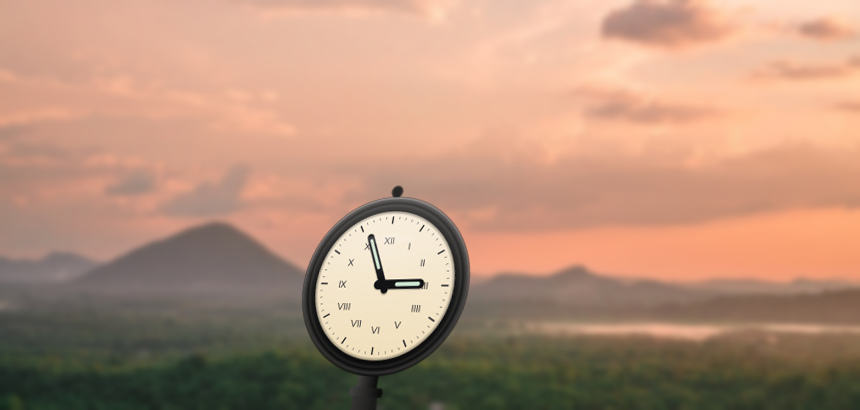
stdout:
**2:56**
